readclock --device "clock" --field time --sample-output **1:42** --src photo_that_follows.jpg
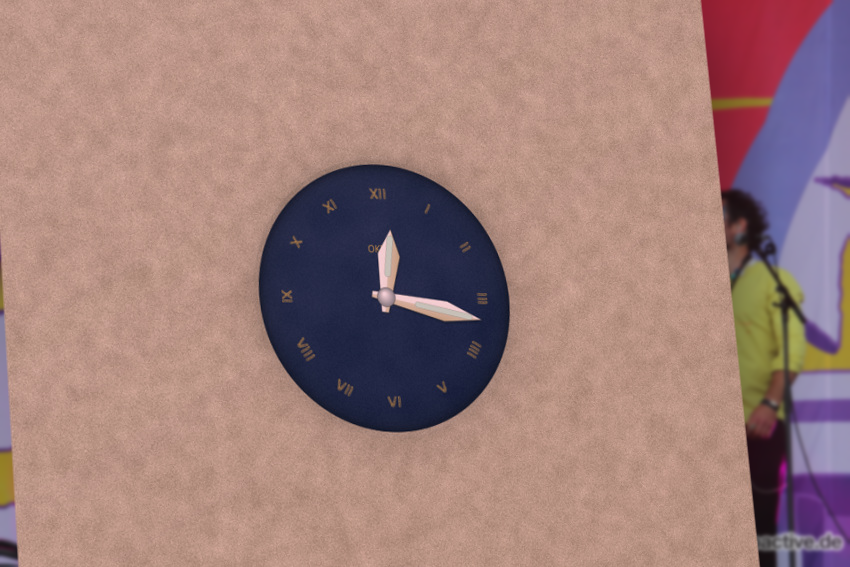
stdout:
**12:17**
